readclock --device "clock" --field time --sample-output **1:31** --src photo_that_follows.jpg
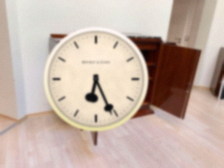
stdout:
**6:26**
